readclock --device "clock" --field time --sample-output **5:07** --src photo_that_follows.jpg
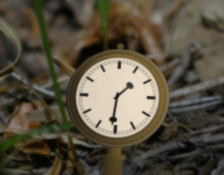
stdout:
**1:31**
